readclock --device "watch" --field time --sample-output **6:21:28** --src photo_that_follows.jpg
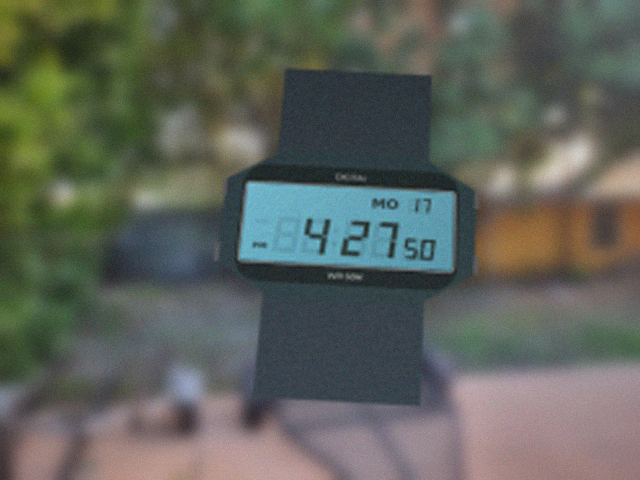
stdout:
**4:27:50**
